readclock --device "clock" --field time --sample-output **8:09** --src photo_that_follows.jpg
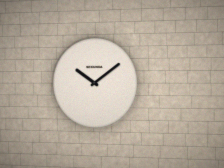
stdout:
**10:09**
